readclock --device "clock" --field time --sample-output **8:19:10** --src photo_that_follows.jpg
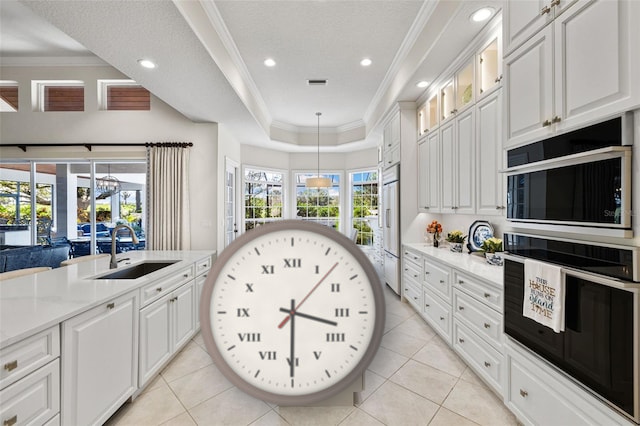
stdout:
**3:30:07**
